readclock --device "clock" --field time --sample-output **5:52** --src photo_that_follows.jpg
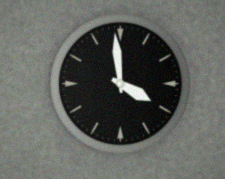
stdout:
**3:59**
